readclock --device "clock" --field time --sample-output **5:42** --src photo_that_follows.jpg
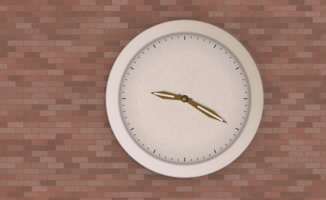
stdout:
**9:20**
